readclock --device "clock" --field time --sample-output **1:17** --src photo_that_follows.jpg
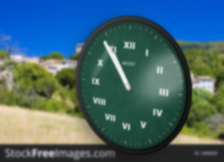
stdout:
**10:54**
